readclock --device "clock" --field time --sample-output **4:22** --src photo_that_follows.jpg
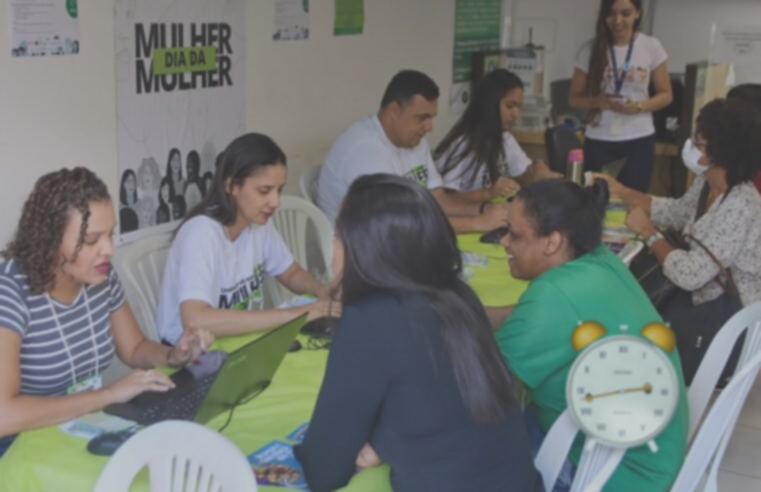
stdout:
**2:43**
